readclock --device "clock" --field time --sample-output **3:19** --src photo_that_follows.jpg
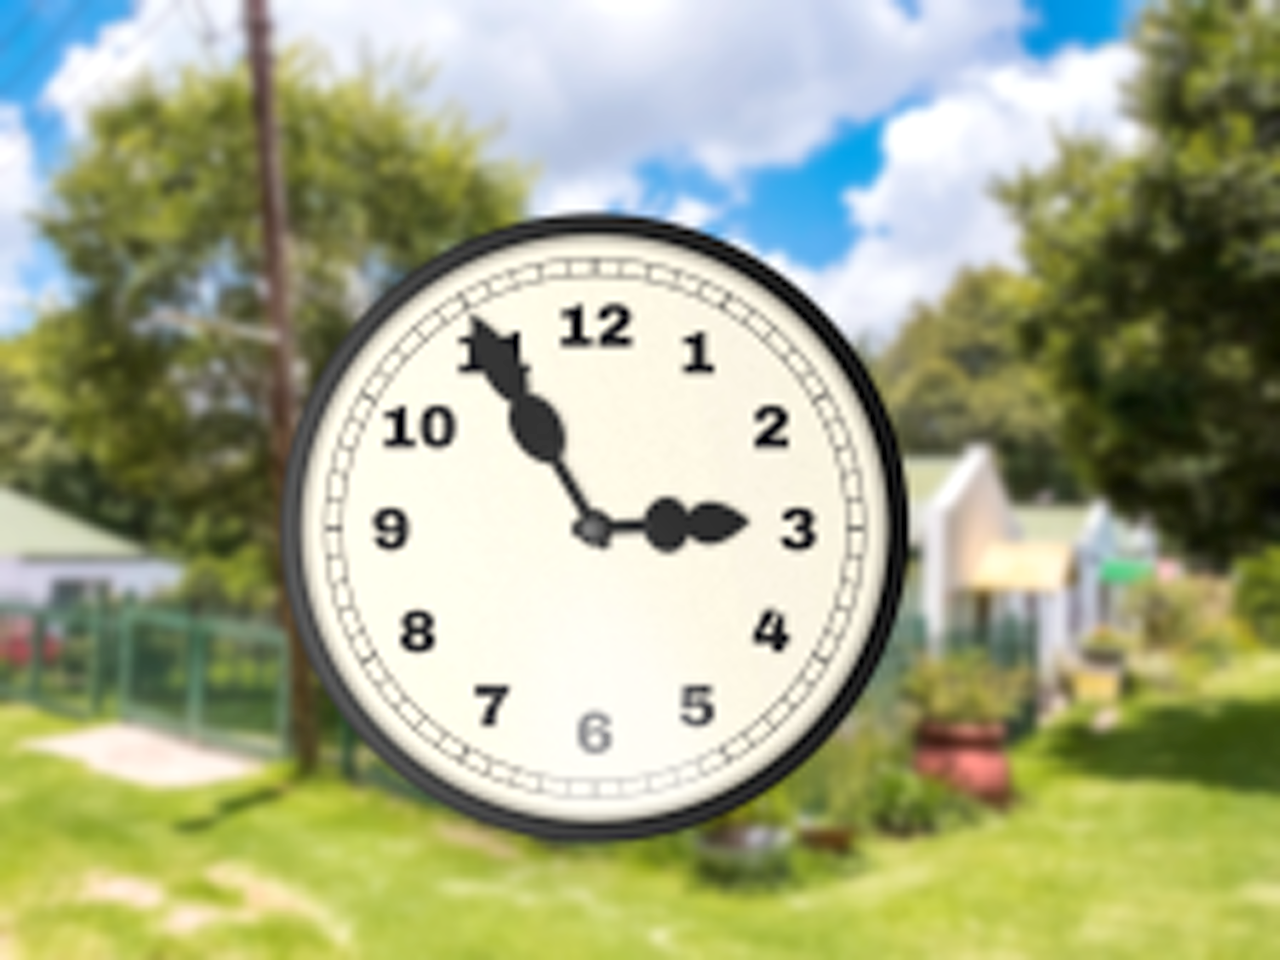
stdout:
**2:55**
